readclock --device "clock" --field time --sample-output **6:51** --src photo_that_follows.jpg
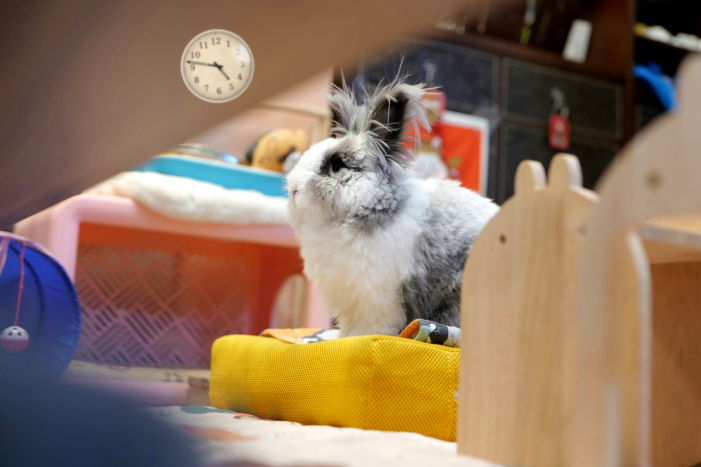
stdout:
**4:47**
